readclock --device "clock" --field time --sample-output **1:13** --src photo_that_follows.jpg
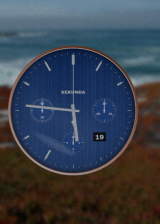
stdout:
**5:46**
